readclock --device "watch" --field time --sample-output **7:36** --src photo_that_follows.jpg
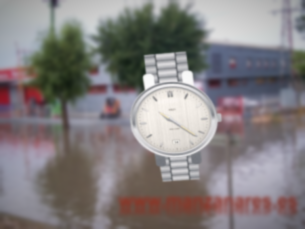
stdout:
**10:22**
